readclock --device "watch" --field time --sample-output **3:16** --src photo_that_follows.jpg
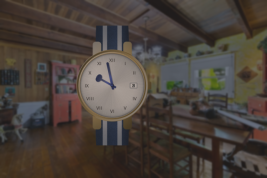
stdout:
**9:58**
